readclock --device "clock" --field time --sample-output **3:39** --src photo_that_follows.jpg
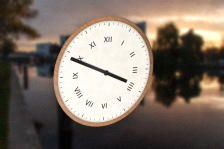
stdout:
**3:49**
